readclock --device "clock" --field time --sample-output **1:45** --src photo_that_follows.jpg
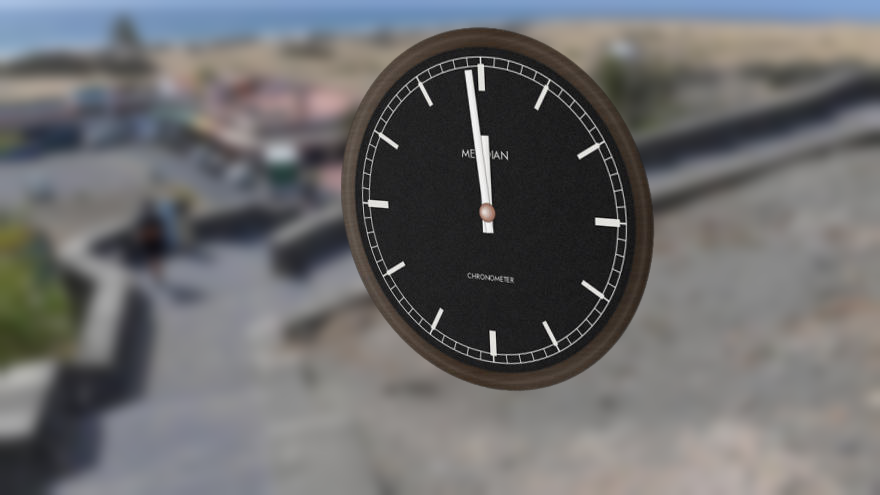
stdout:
**11:59**
